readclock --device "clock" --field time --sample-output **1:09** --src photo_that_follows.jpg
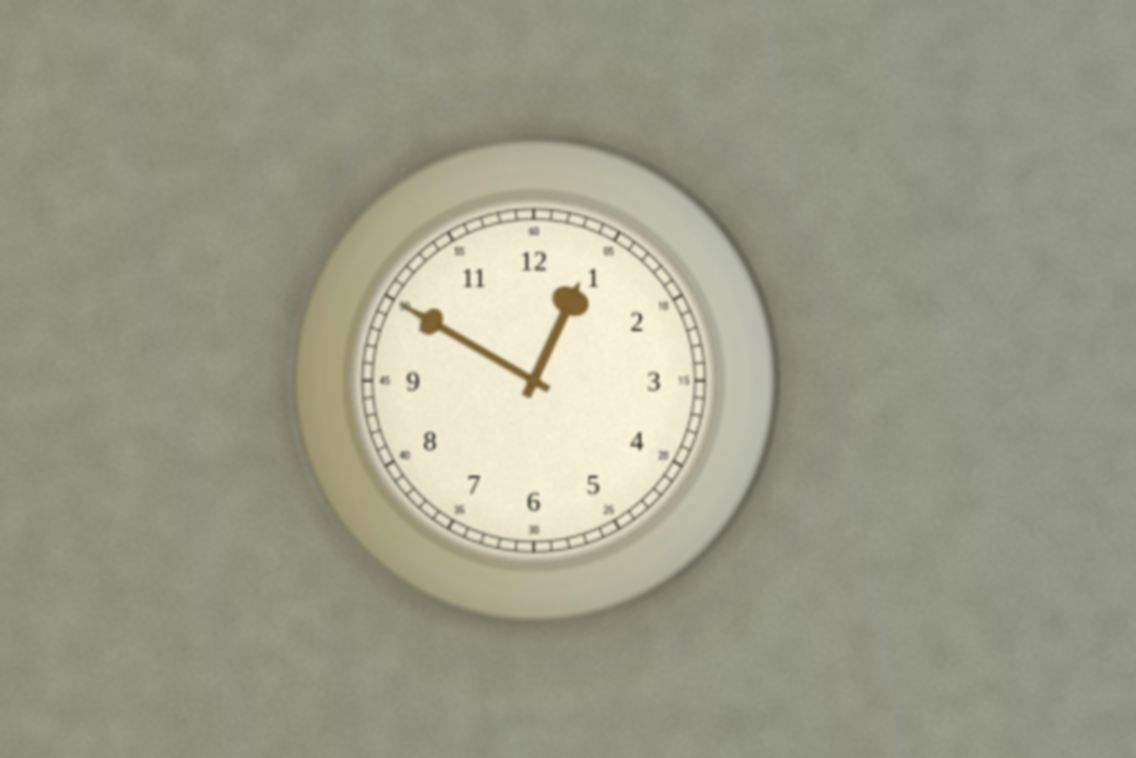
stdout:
**12:50**
